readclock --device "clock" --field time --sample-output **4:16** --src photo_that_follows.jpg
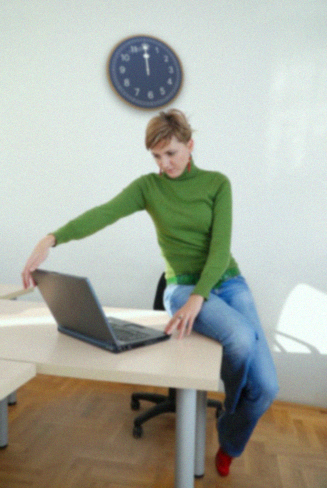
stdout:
**12:00**
